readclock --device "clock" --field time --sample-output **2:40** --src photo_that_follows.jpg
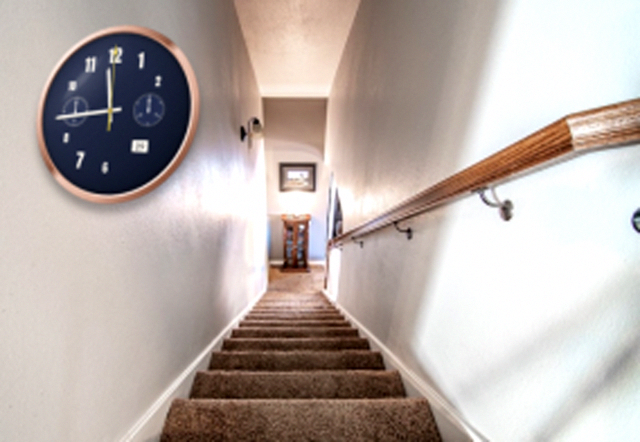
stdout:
**11:44**
